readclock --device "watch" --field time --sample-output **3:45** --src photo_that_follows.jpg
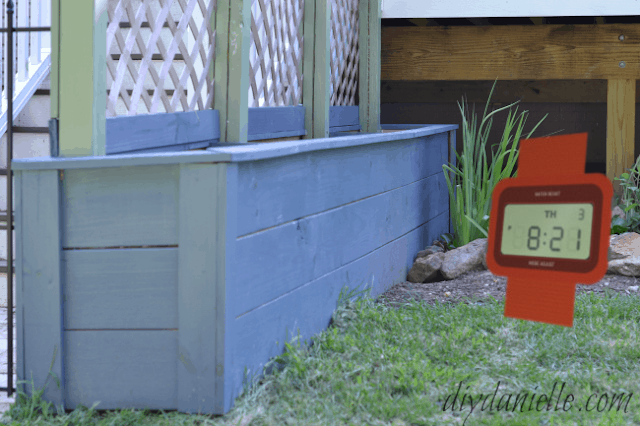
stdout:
**8:21**
